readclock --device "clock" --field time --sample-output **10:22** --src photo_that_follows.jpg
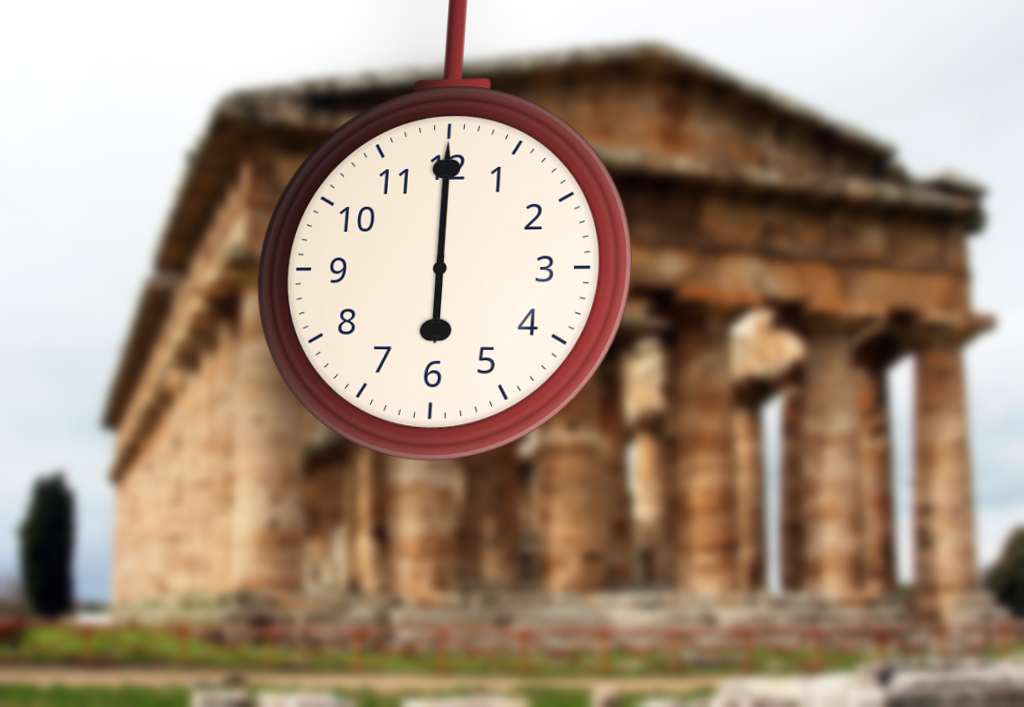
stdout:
**6:00**
